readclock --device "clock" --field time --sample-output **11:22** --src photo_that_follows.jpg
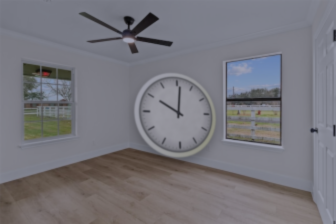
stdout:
**10:01**
